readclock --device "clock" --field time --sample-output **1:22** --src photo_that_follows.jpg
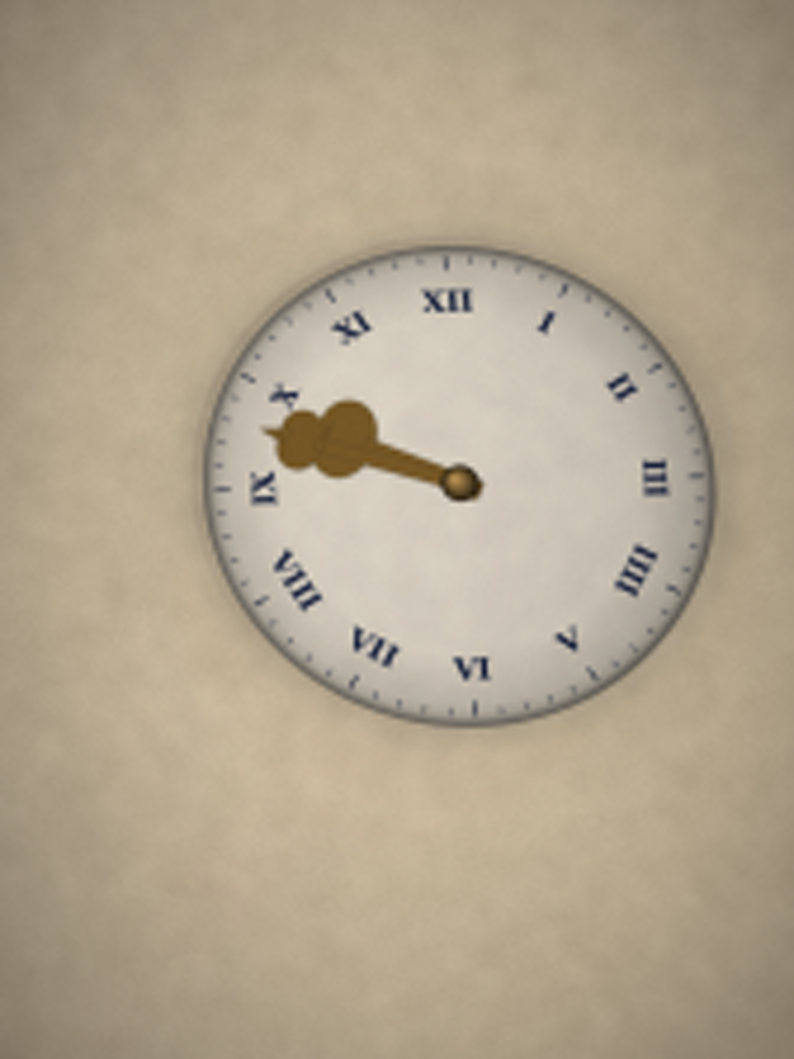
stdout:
**9:48**
